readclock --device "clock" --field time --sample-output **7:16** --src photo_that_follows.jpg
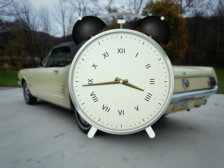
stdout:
**3:44**
